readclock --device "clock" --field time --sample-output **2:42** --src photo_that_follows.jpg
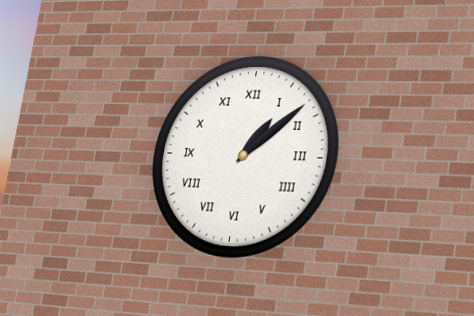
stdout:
**1:08**
